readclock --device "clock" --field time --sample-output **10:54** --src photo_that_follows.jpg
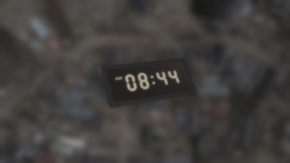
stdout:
**8:44**
